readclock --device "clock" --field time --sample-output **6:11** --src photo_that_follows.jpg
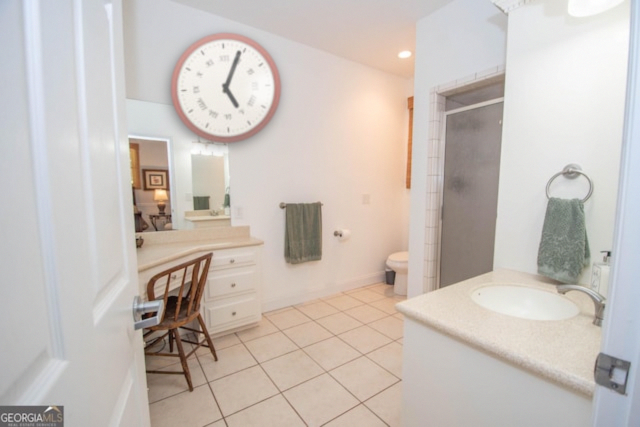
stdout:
**5:04**
